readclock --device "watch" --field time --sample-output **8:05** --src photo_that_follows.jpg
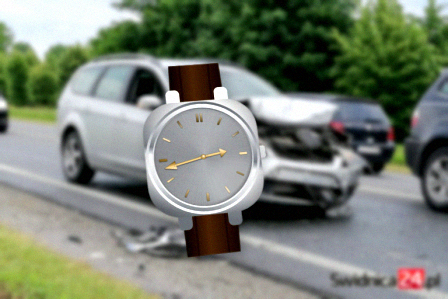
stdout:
**2:43**
